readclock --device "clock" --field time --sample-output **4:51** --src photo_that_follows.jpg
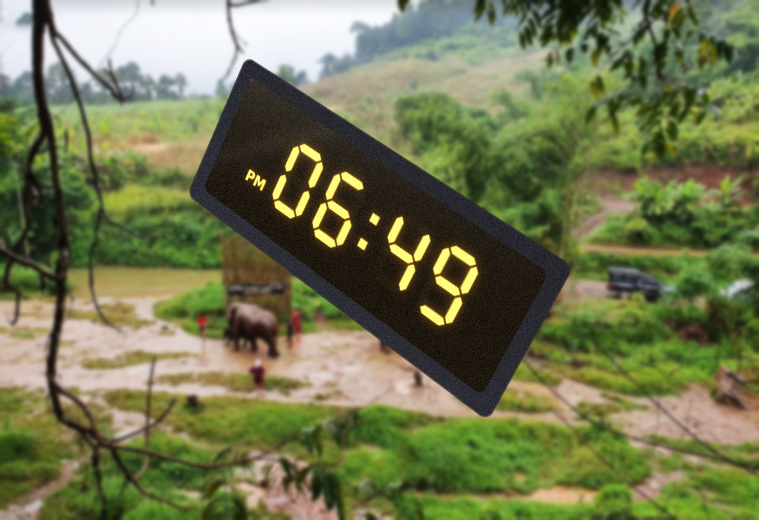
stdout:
**6:49**
